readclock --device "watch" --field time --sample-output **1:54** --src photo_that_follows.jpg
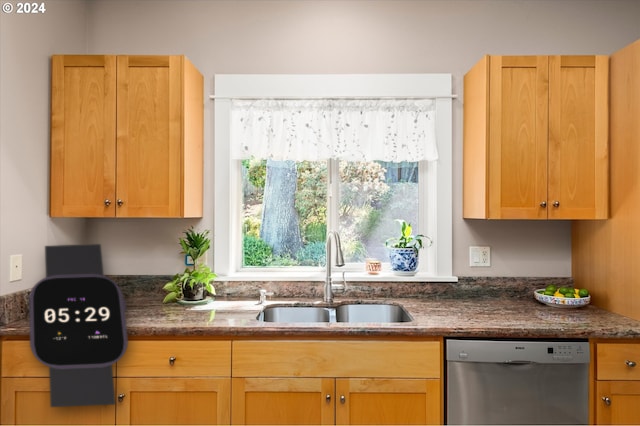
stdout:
**5:29**
